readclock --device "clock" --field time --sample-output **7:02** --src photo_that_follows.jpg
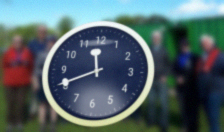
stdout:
**11:41**
